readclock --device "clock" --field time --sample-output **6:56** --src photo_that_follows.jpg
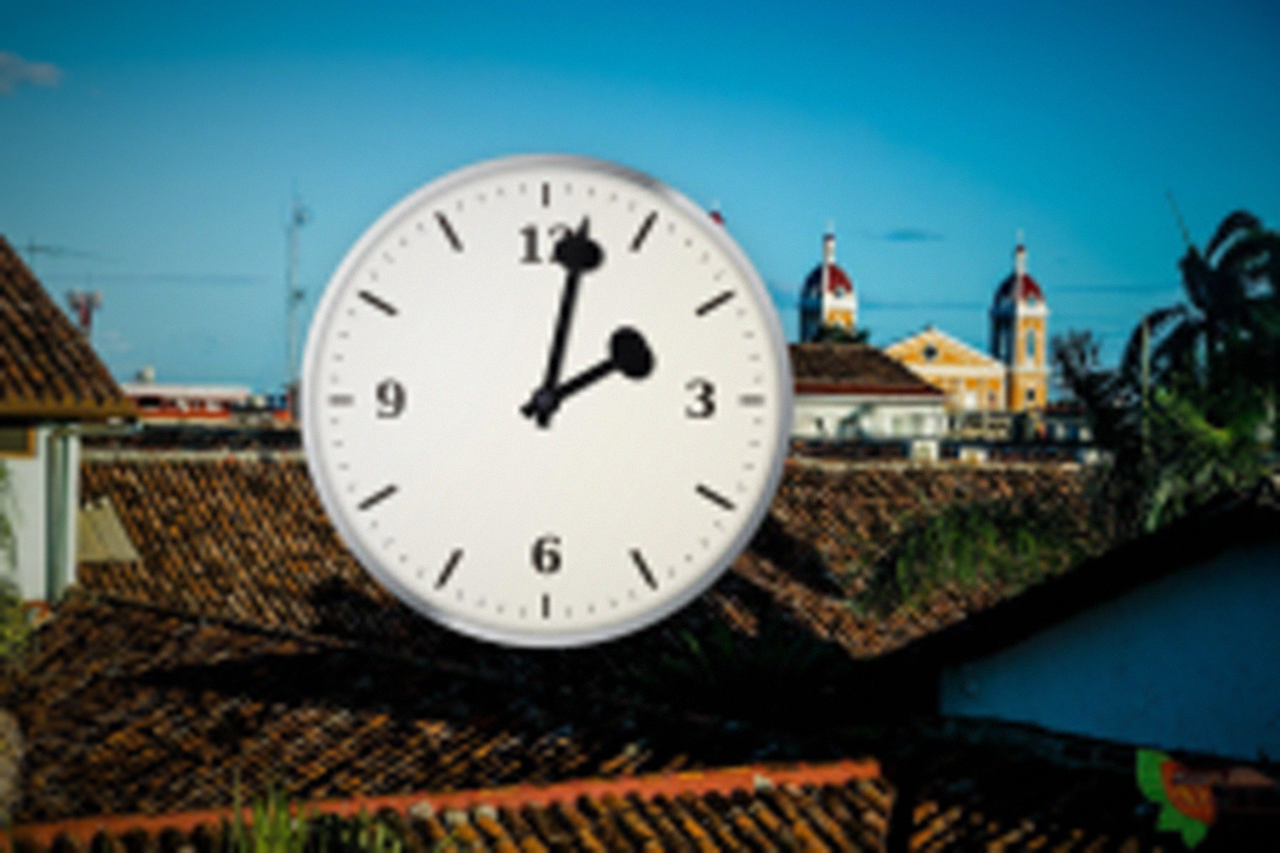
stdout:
**2:02**
